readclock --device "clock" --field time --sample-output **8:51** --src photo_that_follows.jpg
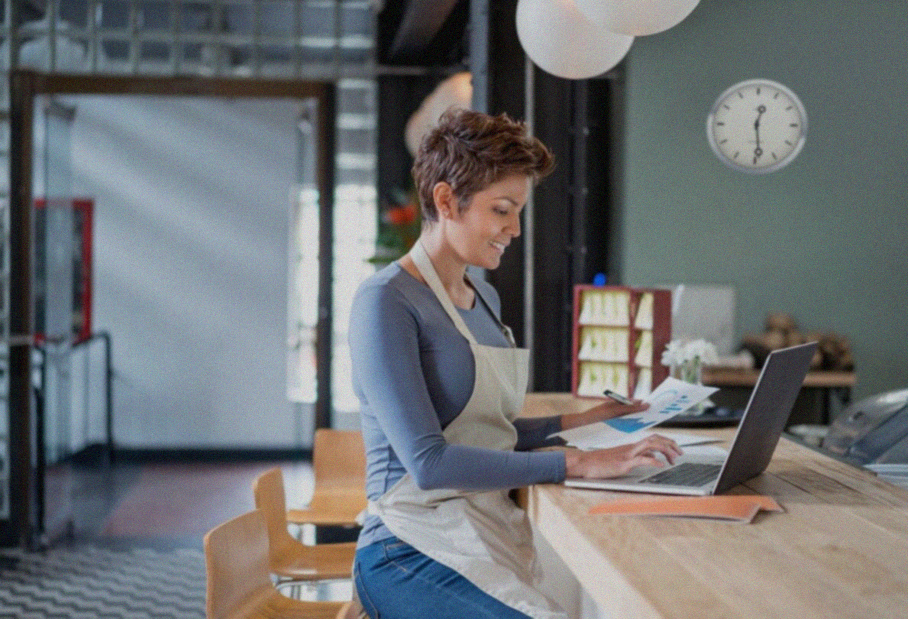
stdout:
**12:29**
